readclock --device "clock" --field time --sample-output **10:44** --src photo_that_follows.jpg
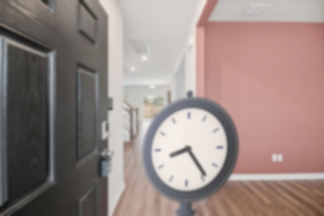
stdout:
**8:24**
